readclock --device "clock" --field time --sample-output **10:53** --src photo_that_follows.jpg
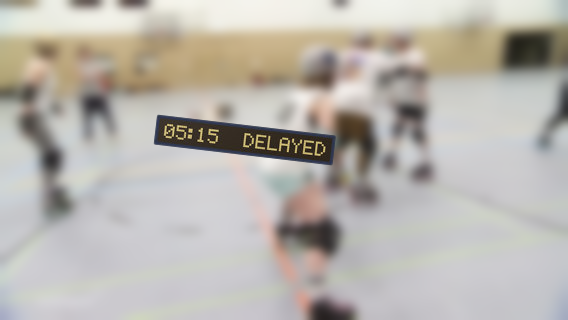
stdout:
**5:15**
